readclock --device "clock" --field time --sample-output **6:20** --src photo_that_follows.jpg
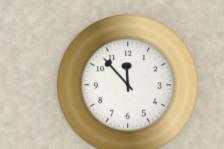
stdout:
**11:53**
